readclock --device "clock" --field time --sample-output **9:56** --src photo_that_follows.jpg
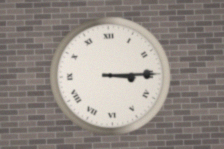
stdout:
**3:15**
